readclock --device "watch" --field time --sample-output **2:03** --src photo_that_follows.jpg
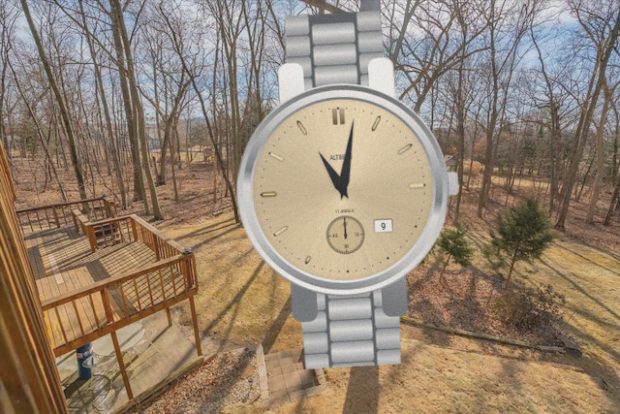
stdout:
**11:02**
